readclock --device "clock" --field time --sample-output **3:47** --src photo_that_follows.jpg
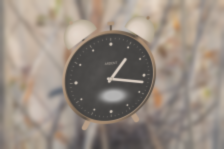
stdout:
**1:17**
